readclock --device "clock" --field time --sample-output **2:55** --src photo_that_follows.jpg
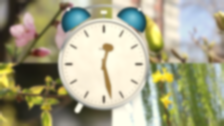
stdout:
**12:28**
